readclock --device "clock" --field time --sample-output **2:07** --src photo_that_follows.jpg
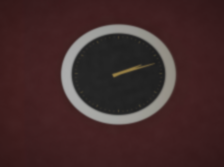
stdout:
**2:12**
